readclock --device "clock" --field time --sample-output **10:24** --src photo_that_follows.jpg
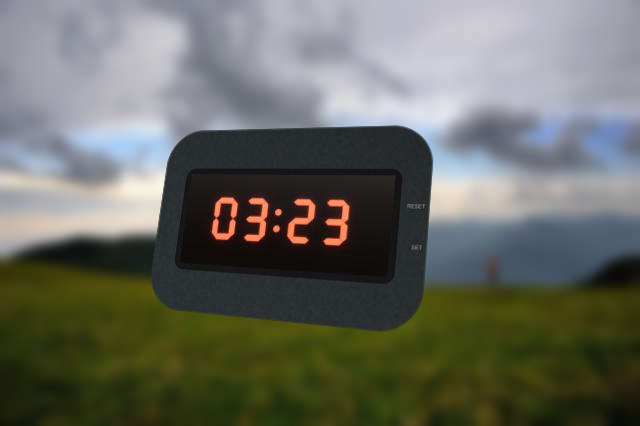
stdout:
**3:23**
